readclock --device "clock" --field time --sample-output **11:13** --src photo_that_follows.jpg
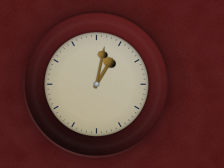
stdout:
**1:02**
